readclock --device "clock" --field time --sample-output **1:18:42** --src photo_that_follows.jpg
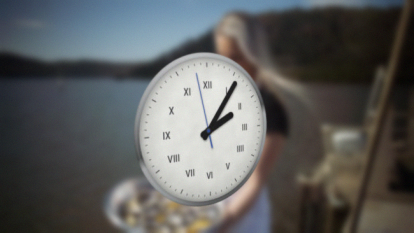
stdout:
**2:05:58**
